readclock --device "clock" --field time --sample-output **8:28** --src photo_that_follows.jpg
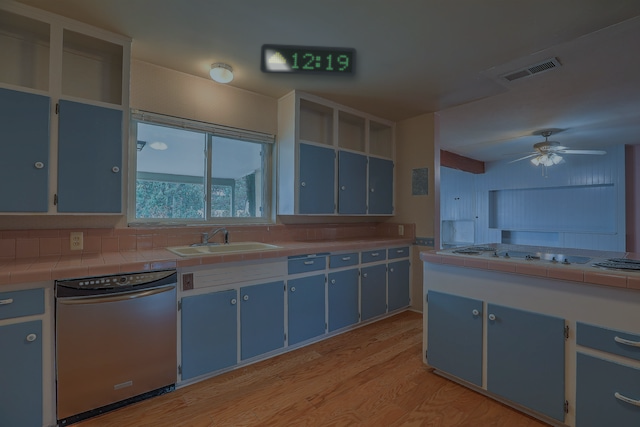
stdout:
**12:19**
